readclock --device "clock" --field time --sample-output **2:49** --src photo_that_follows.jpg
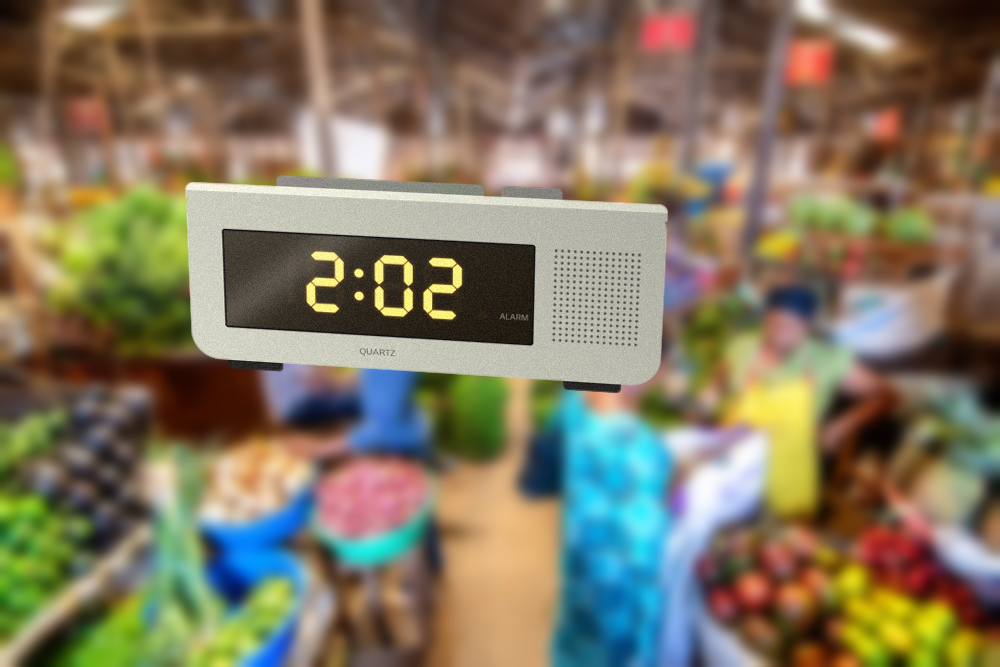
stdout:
**2:02**
